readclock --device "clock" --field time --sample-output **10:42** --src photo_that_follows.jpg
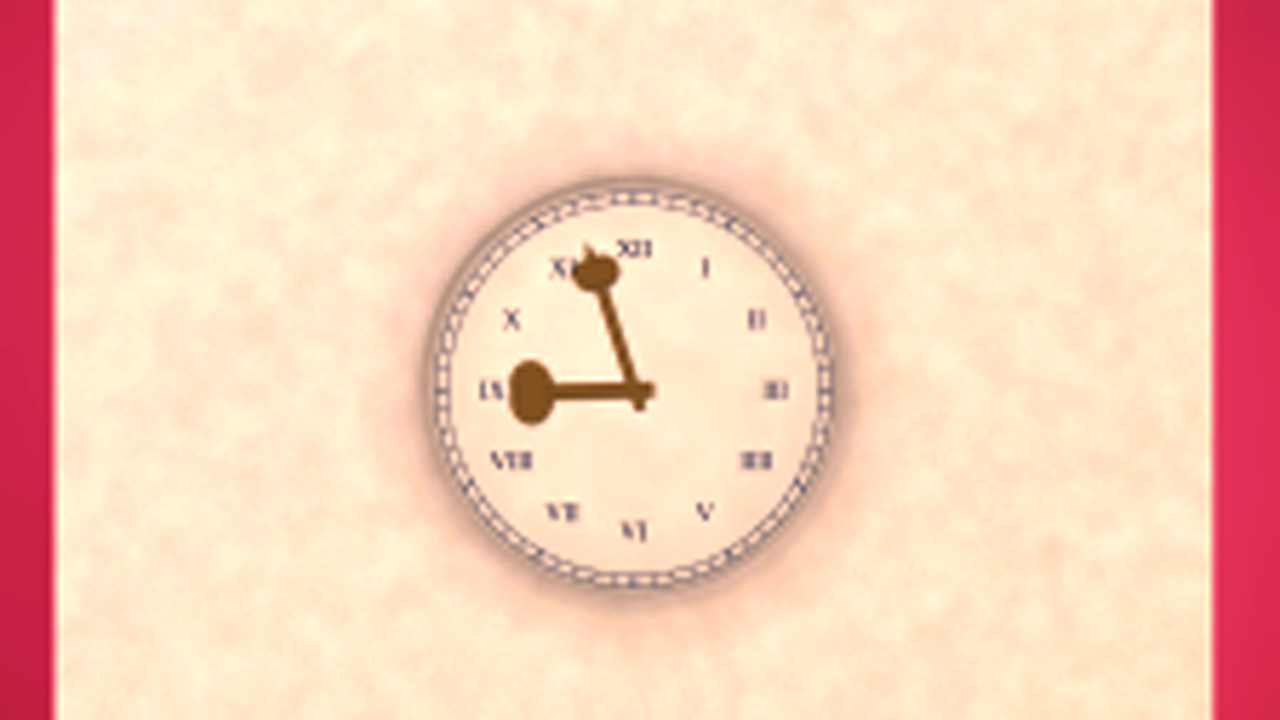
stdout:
**8:57**
